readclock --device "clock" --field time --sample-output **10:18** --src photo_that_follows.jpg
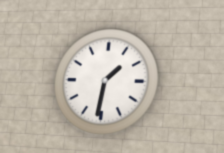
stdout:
**1:31**
